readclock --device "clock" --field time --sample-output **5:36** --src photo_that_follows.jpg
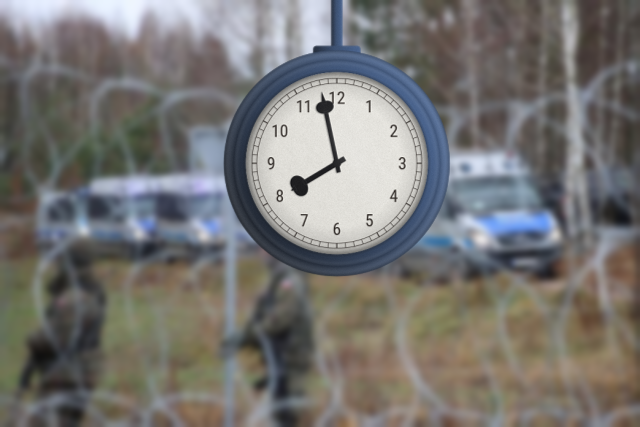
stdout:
**7:58**
